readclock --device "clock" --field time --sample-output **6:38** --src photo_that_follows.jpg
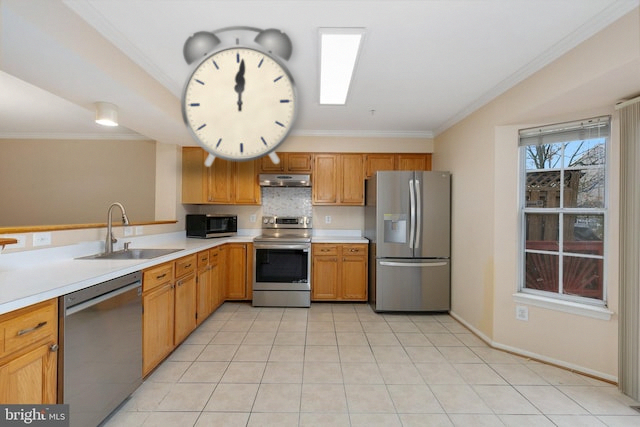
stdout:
**12:01**
